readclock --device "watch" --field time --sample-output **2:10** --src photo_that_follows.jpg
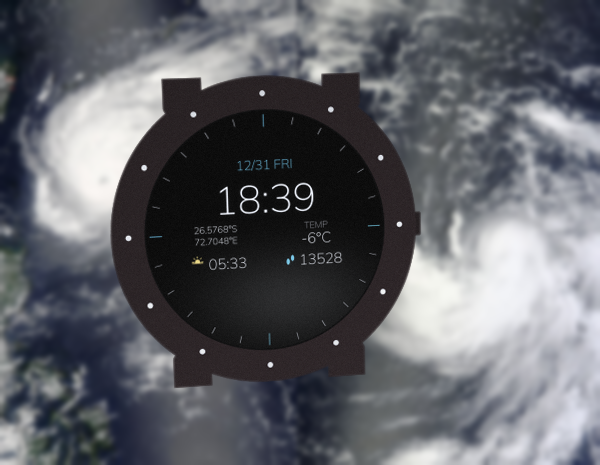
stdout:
**18:39**
